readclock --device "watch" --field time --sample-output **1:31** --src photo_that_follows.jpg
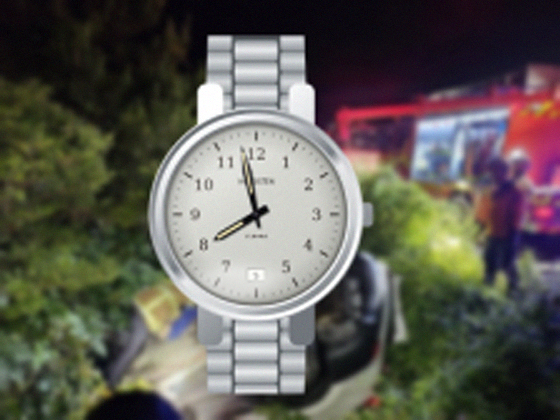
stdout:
**7:58**
